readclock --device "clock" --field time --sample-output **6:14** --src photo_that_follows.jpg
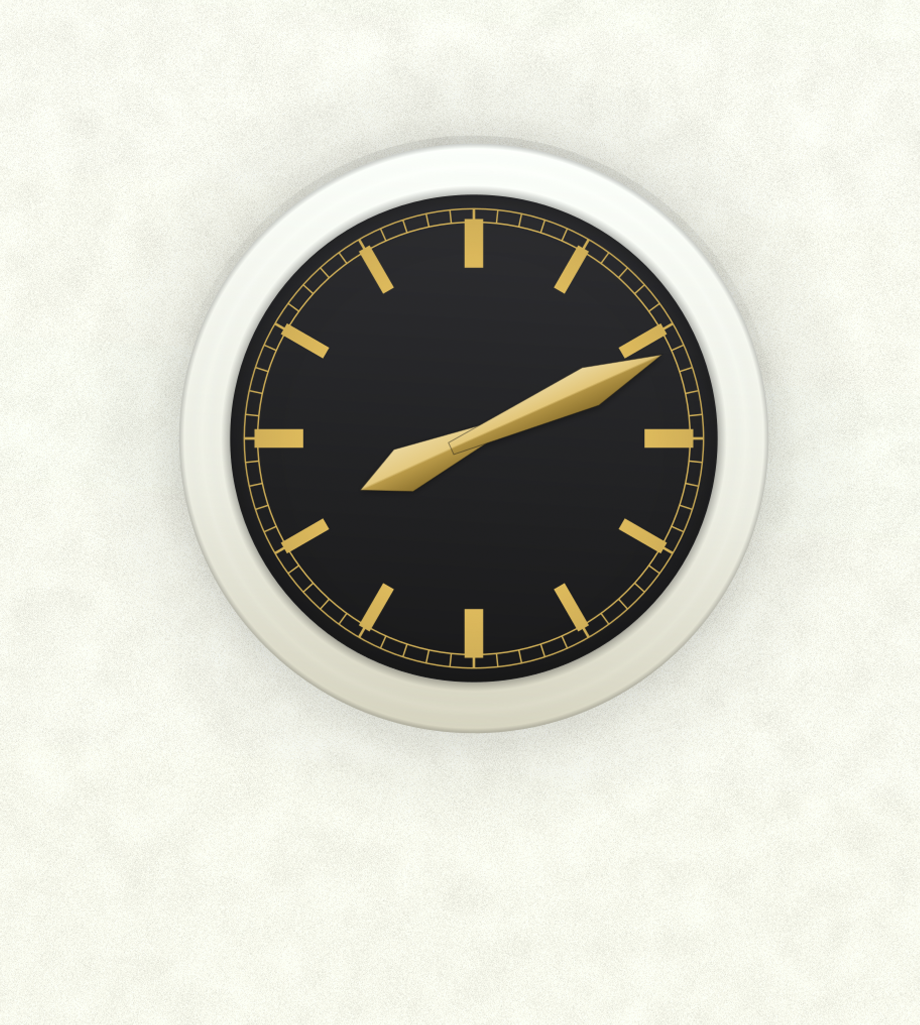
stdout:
**8:11**
